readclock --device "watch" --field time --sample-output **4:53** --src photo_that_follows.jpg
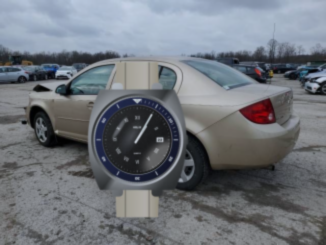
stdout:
**1:05**
